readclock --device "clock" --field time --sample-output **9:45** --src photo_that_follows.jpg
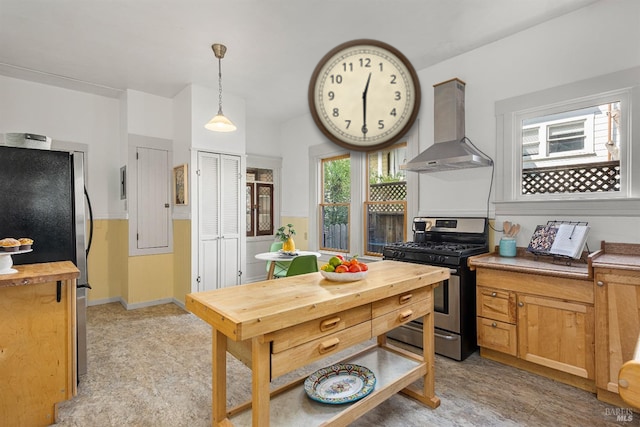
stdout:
**12:30**
